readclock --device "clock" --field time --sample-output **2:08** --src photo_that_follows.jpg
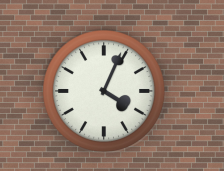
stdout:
**4:04**
